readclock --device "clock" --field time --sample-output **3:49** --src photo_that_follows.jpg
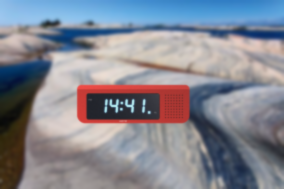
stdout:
**14:41**
